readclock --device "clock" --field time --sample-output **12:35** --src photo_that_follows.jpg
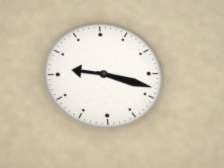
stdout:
**9:18**
